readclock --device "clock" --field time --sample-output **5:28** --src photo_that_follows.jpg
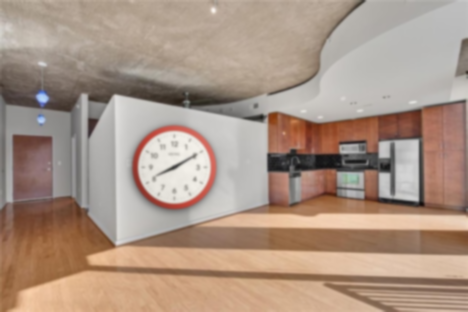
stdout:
**8:10**
